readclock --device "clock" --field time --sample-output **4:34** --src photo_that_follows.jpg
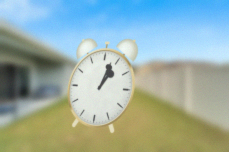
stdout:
**1:03**
